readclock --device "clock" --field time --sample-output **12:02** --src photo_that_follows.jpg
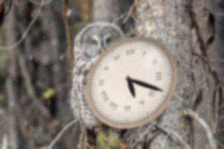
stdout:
**5:19**
